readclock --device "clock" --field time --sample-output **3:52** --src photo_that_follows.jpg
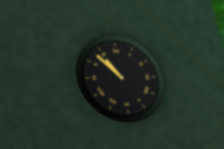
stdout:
**10:53**
